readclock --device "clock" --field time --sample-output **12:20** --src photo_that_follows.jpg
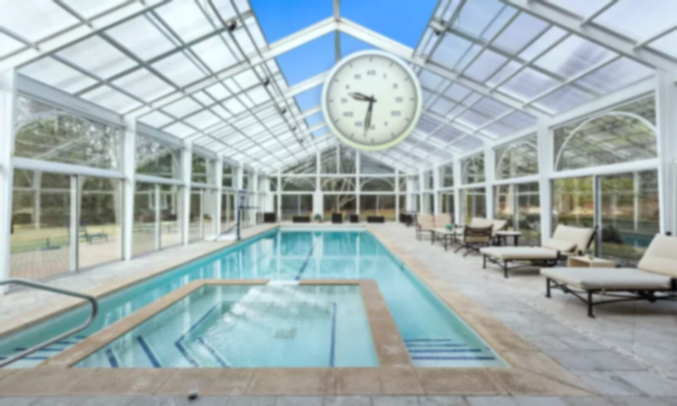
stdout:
**9:32**
